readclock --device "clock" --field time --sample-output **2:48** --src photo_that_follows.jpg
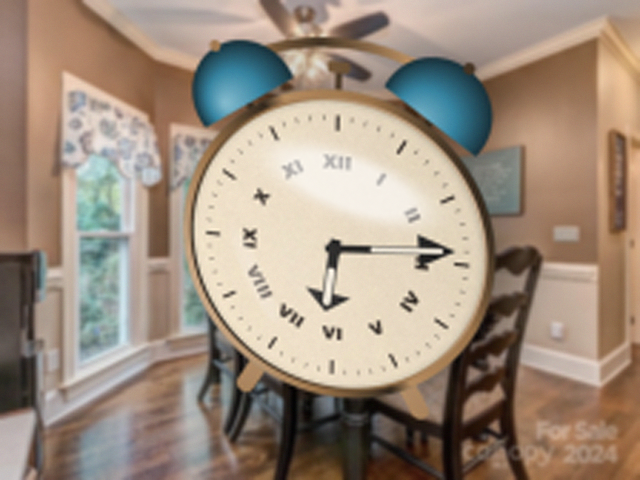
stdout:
**6:14**
